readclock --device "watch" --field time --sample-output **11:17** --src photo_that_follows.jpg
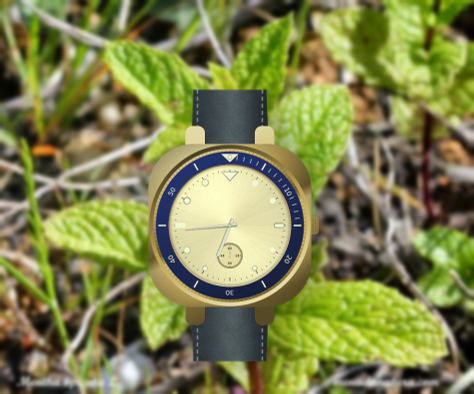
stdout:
**6:44**
